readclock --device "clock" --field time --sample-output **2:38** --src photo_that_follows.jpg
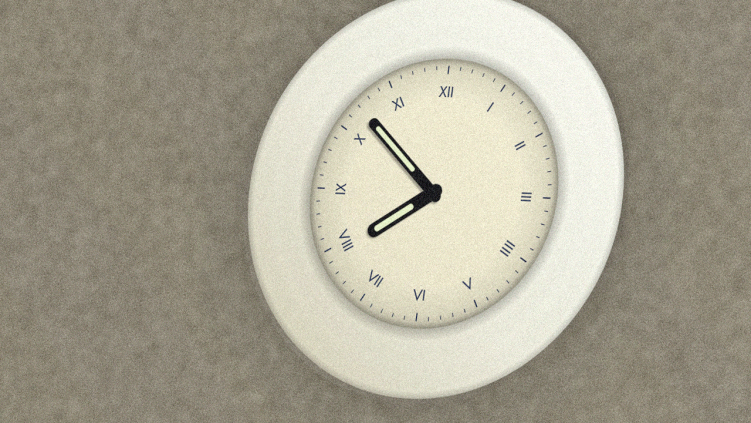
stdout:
**7:52**
